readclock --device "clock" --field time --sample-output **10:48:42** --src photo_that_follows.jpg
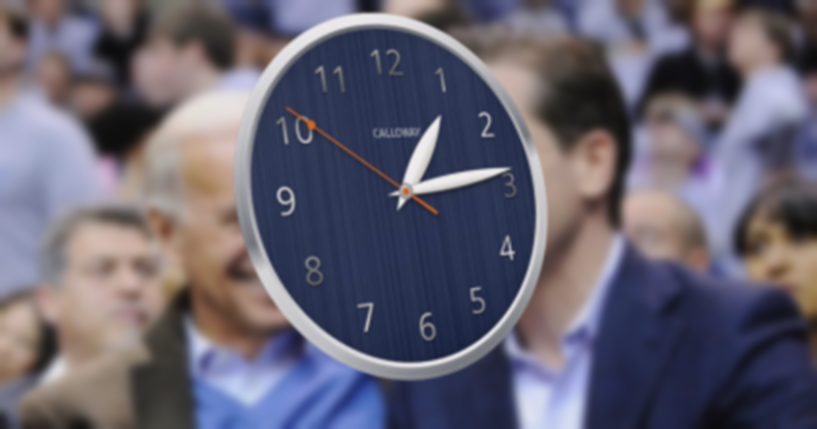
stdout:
**1:13:51**
